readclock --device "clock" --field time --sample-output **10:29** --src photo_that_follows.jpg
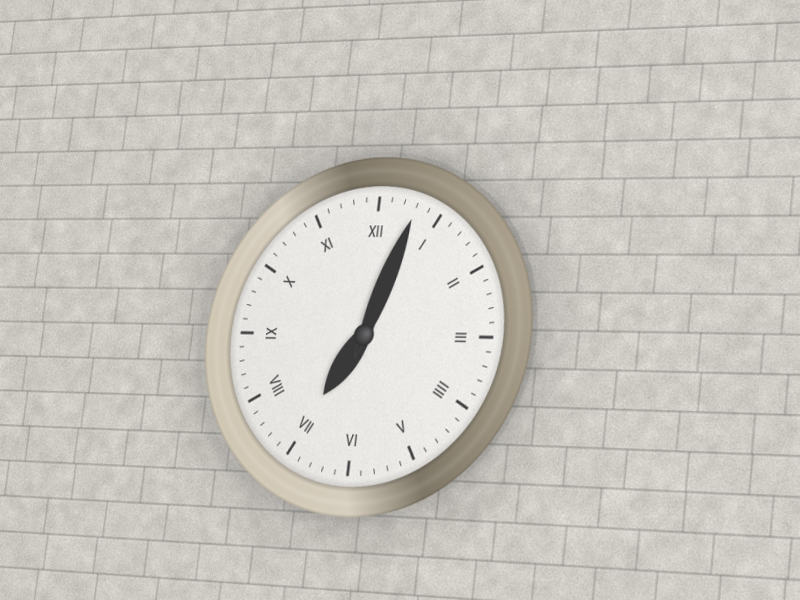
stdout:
**7:03**
